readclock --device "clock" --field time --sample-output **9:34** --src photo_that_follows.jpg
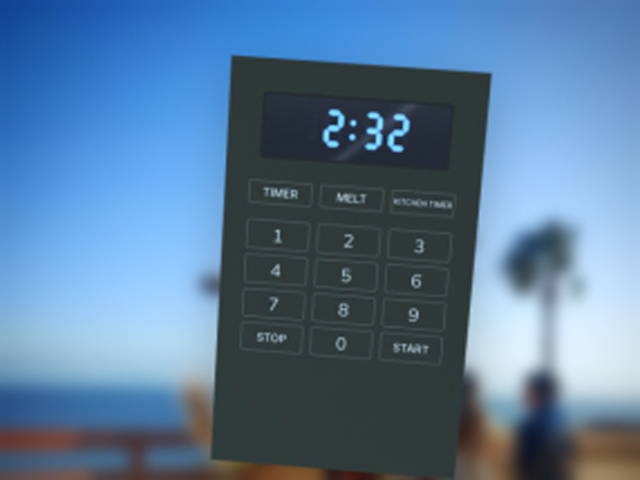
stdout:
**2:32**
